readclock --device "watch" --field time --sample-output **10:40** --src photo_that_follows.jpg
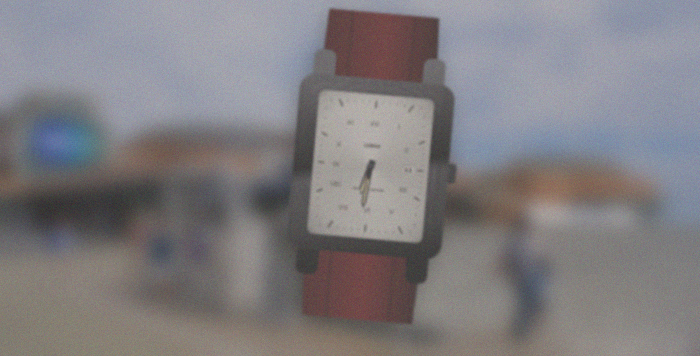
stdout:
**6:31**
